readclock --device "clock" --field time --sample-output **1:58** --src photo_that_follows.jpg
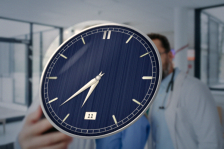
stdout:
**6:38**
